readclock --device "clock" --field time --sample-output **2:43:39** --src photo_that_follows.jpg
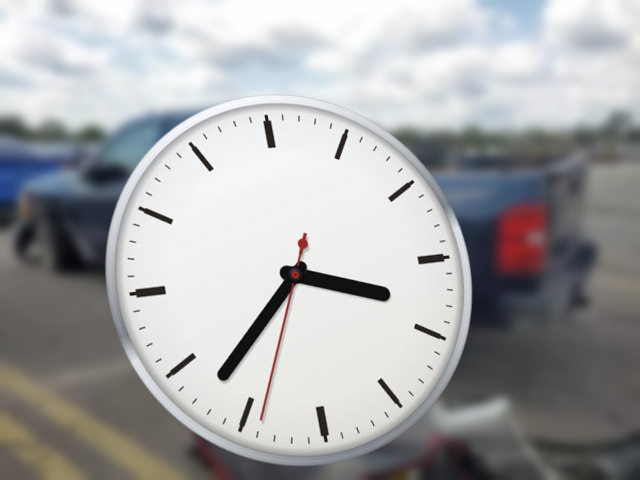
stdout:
**3:37:34**
